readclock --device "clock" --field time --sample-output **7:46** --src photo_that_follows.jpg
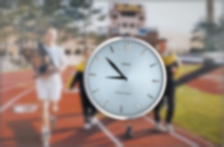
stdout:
**8:52**
